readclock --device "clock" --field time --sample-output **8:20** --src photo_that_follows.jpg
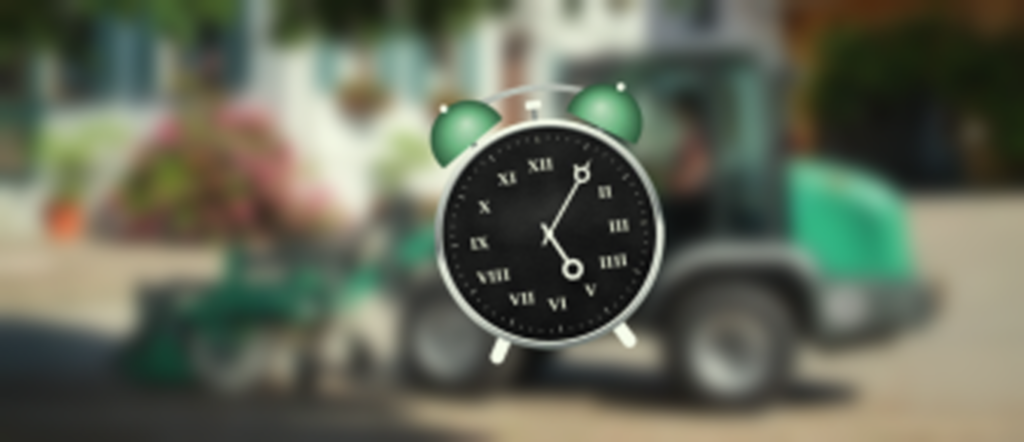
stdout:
**5:06**
